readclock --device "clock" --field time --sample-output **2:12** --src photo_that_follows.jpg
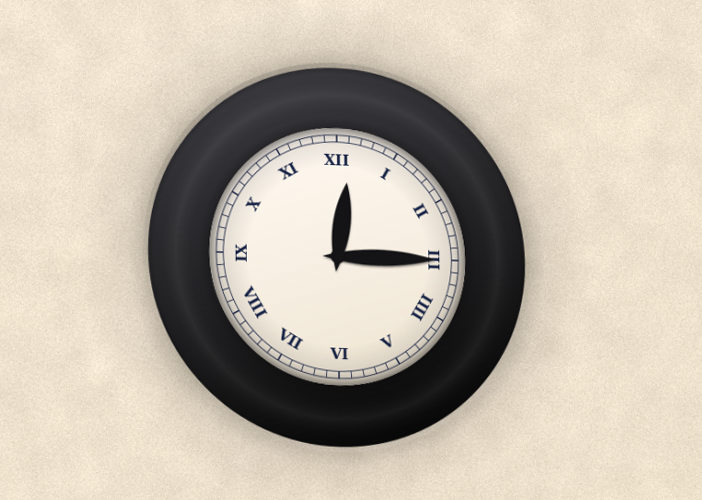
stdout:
**12:15**
